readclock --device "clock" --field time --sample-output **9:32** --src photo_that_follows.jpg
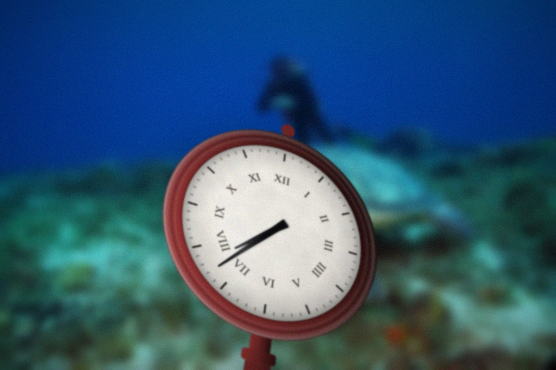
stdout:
**7:37**
